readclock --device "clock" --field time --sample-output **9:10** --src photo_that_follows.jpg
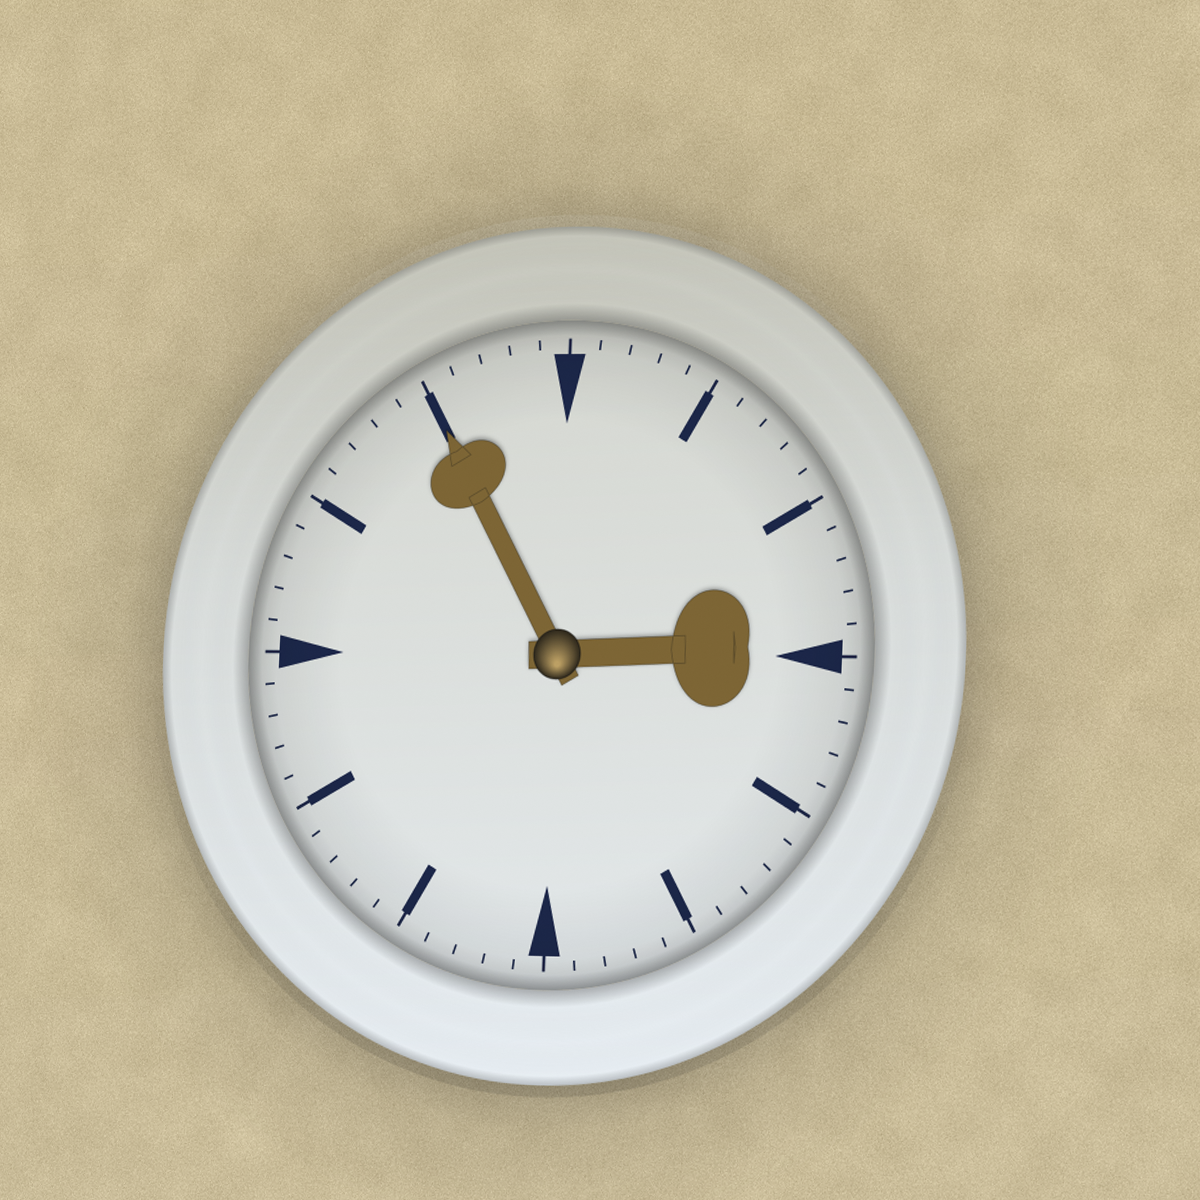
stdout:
**2:55**
